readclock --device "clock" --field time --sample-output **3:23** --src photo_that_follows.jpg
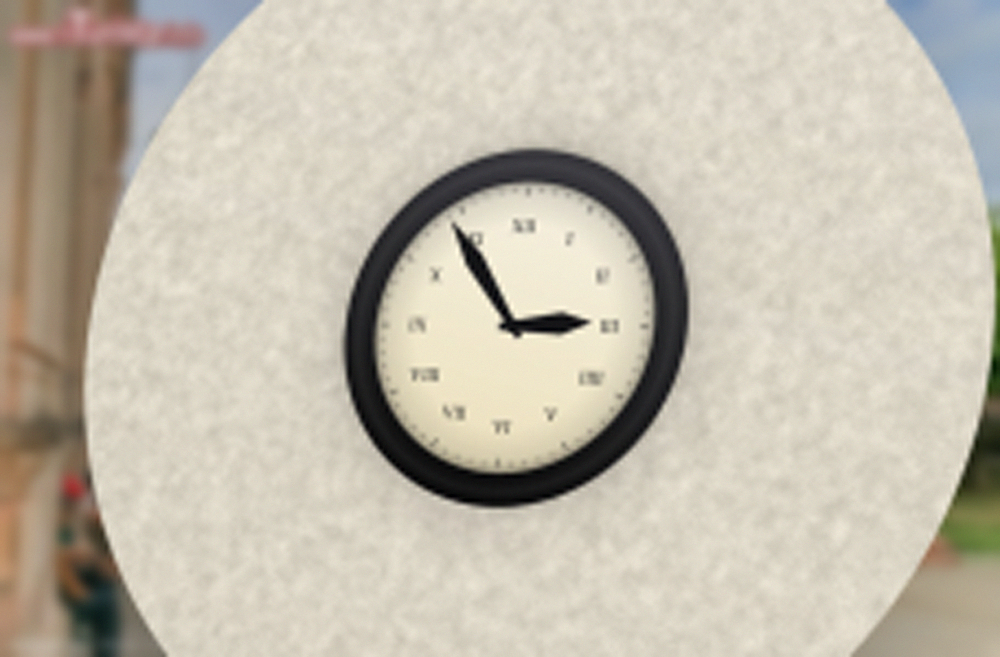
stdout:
**2:54**
